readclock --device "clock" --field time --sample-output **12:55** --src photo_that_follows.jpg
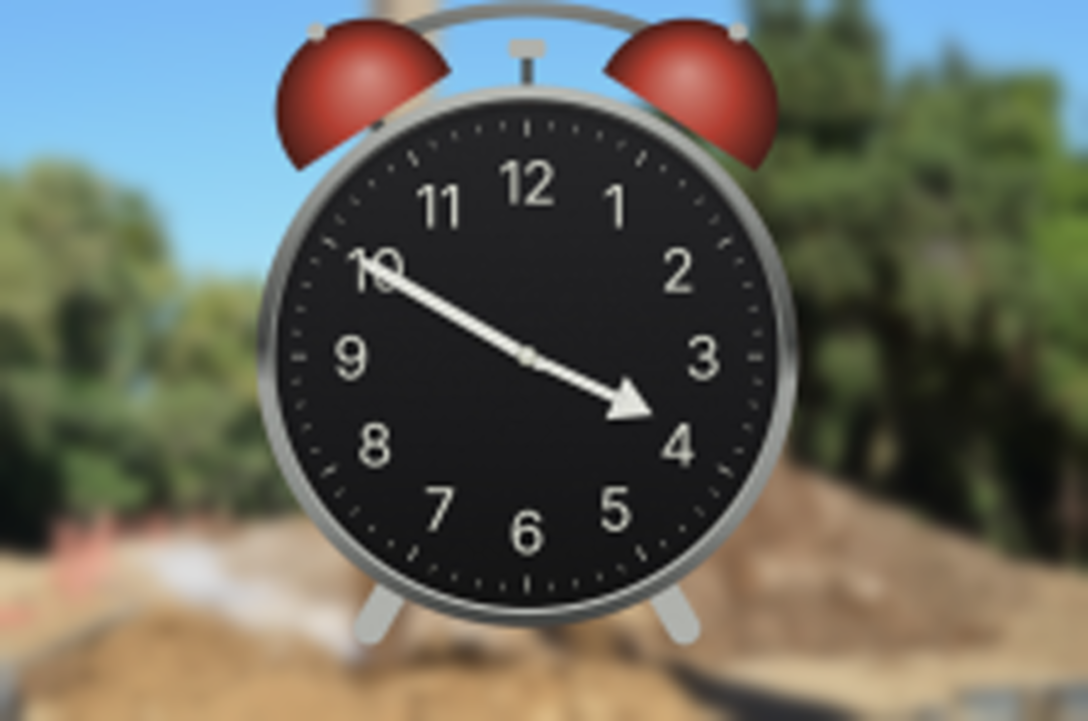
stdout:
**3:50**
